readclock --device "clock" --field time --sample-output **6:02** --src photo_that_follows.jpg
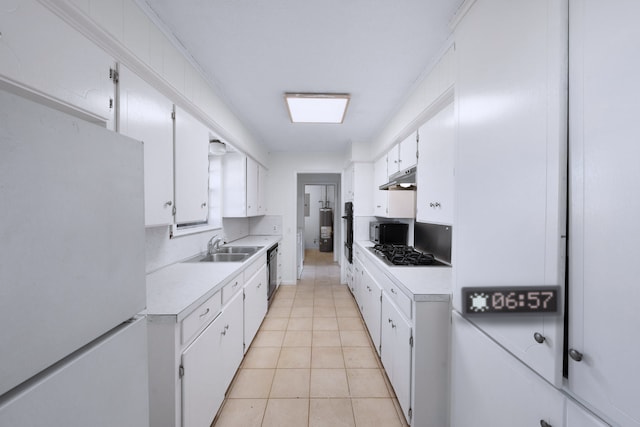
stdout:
**6:57**
